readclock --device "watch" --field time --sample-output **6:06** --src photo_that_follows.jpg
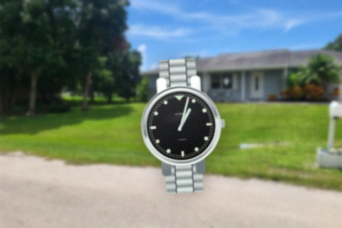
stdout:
**1:03**
